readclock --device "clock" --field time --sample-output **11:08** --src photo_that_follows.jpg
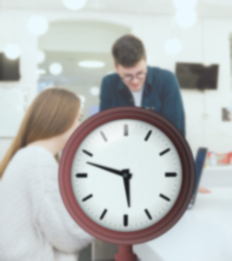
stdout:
**5:48**
